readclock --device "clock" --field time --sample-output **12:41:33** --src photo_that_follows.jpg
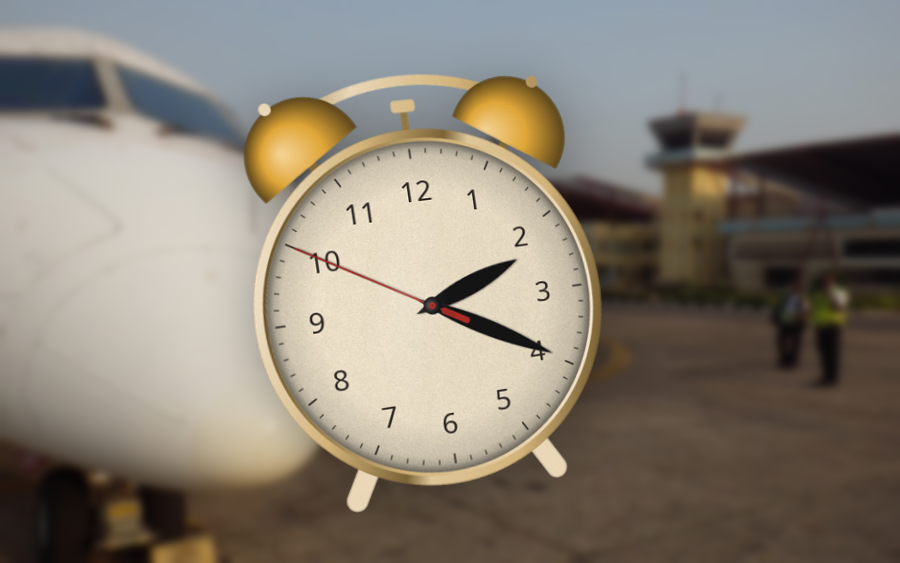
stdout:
**2:19:50**
